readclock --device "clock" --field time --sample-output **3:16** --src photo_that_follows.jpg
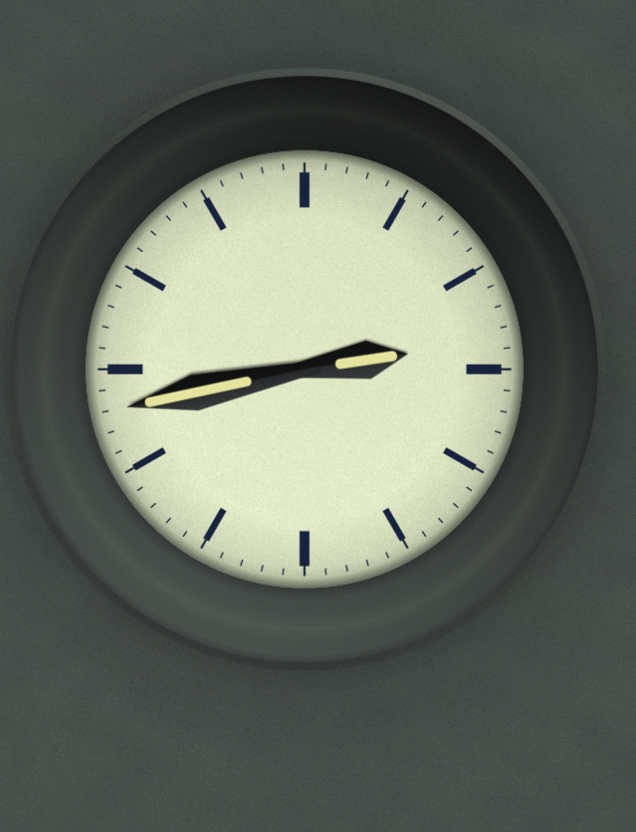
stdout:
**2:43**
